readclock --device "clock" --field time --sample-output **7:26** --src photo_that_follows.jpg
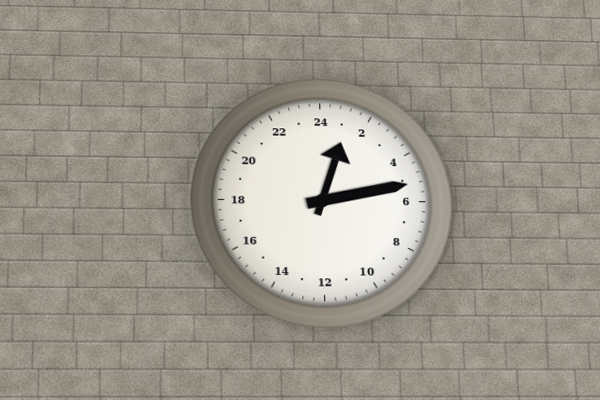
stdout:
**1:13**
